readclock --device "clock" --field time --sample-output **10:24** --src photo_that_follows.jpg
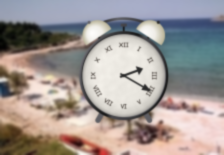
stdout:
**2:20**
